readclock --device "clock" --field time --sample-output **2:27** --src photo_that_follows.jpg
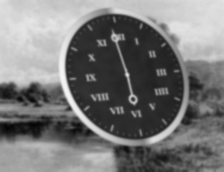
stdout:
**5:59**
